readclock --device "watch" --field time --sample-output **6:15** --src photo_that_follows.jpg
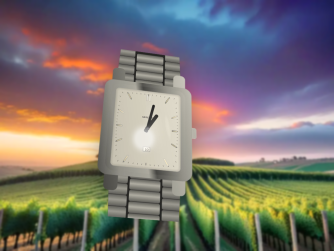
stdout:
**1:02**
